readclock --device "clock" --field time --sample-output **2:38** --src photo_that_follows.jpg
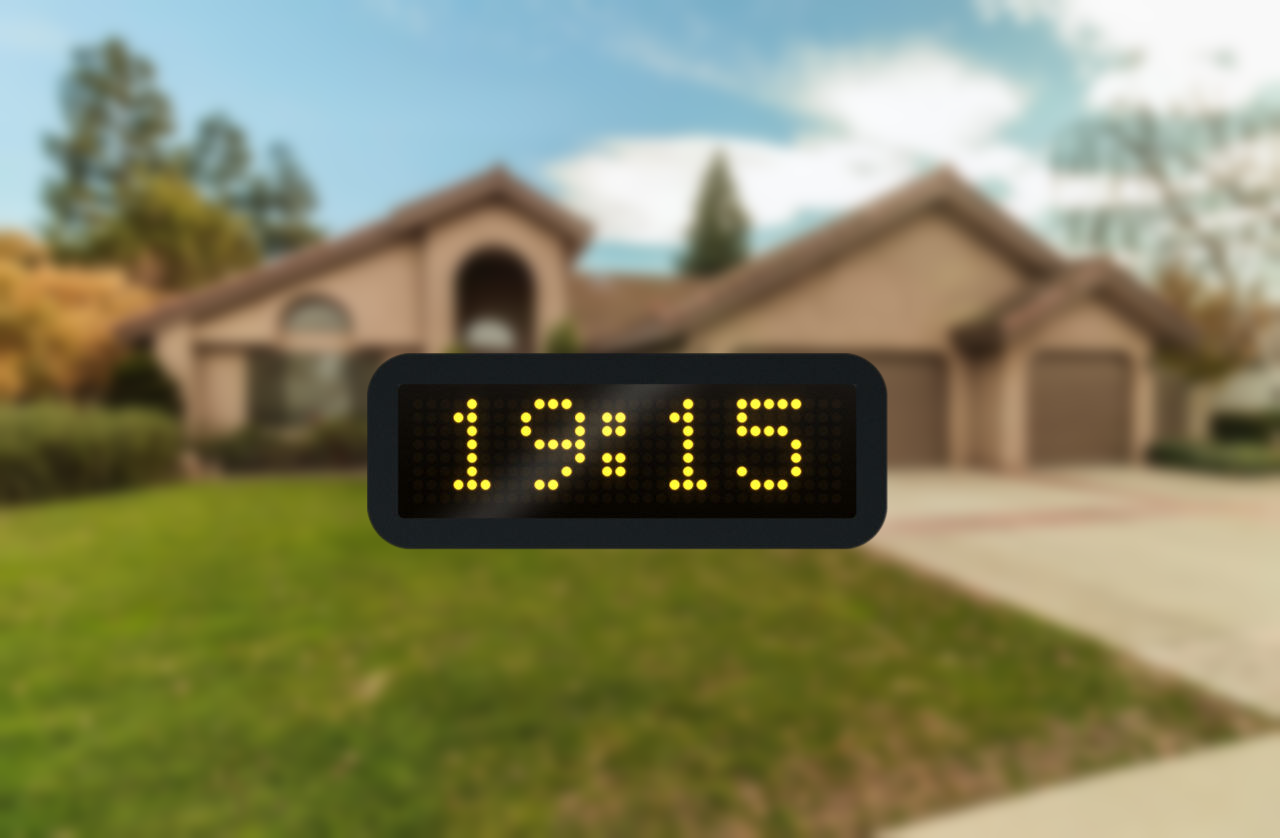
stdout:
**19:15**
